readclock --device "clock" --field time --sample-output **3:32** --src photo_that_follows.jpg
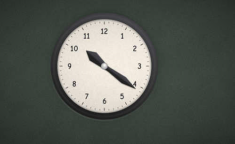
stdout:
**10:21**
